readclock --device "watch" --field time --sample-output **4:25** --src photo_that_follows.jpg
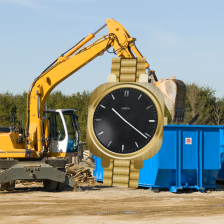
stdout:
**10:21**
